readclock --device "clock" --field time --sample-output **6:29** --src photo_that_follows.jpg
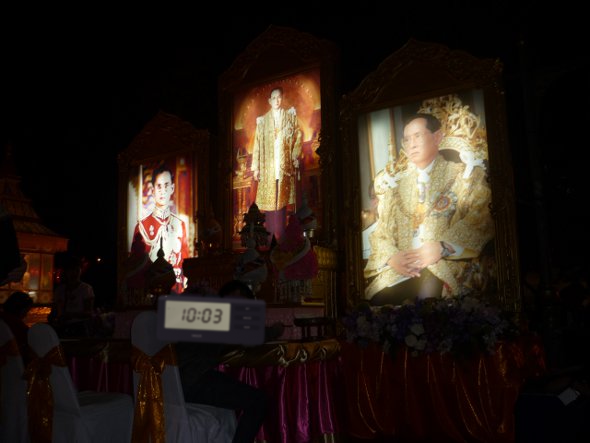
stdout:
**10:03**
